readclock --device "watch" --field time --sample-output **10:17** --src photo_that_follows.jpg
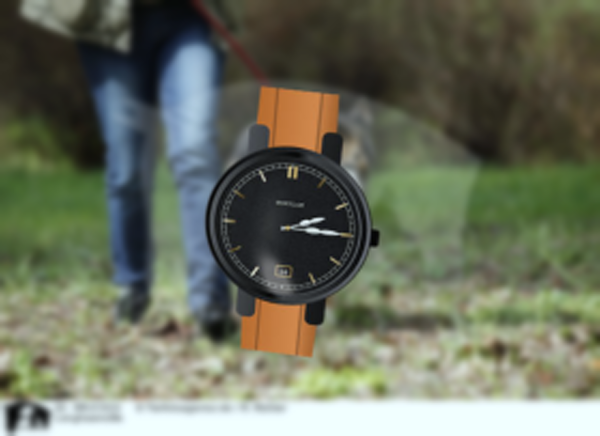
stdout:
**2:15**
